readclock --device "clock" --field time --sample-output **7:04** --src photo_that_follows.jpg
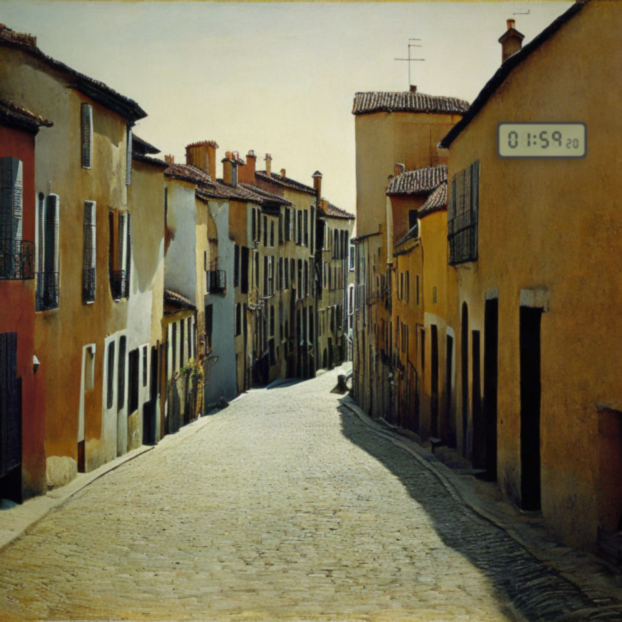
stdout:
**1:59**
